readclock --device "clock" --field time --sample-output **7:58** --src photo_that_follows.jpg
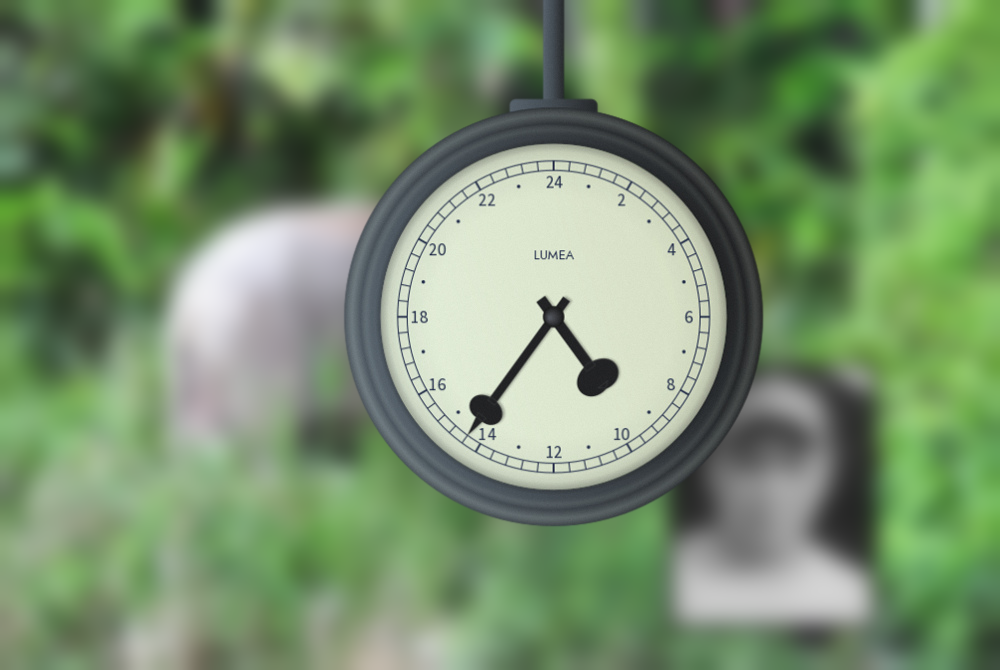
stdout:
**9:36**
